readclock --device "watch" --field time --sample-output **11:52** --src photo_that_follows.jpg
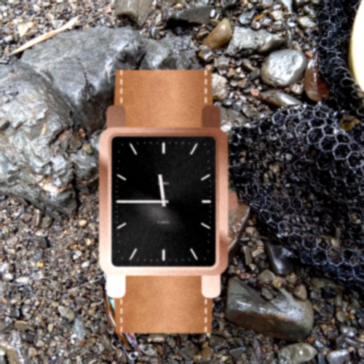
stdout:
**11:45**
